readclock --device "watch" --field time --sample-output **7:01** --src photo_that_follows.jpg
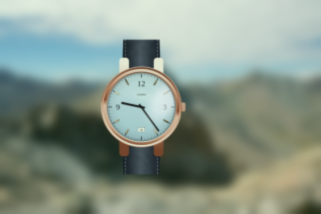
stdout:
**9:24**
